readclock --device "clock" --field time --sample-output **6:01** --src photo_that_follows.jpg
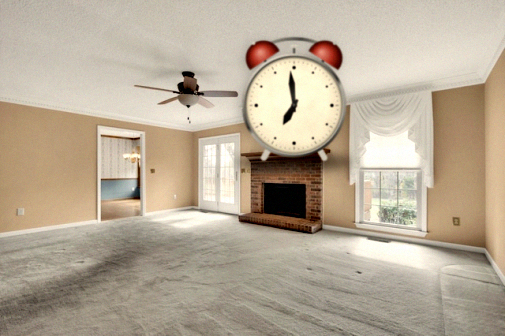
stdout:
**6:59**
